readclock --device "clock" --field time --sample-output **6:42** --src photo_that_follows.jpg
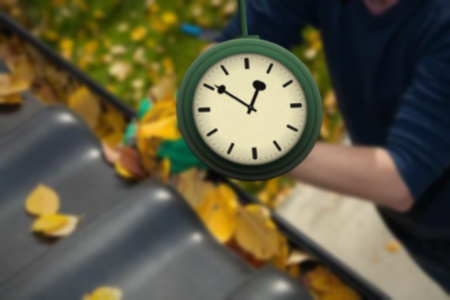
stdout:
**12:51**
